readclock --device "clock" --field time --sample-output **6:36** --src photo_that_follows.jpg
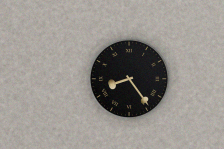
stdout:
**8:24**
